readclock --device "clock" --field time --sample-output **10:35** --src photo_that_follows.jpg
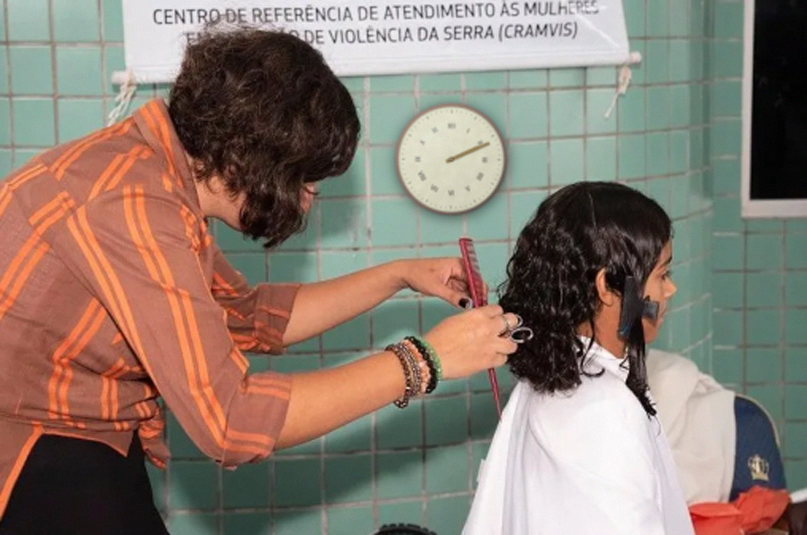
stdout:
**2:11**
